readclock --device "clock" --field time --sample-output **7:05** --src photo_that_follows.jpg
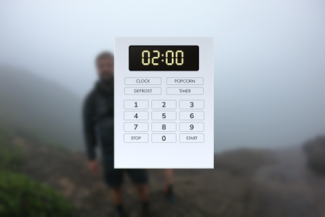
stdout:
**2:00**
